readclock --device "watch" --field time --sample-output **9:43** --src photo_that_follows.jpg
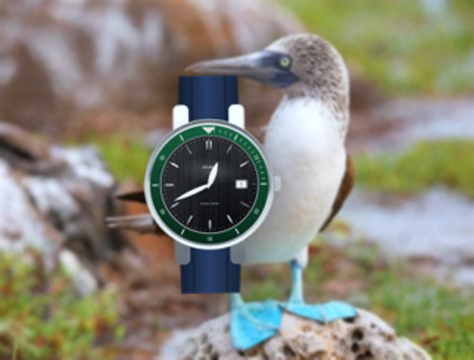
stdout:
**12:41**
